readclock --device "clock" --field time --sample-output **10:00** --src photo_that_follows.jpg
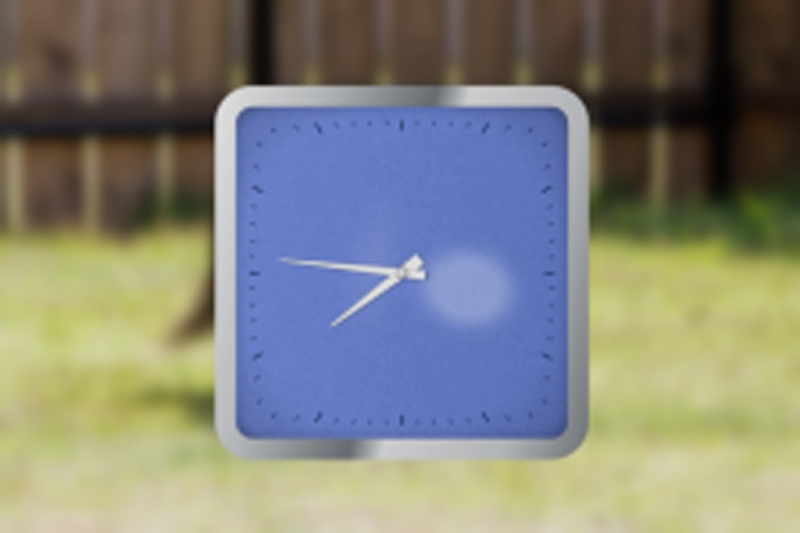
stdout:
**7:46**
